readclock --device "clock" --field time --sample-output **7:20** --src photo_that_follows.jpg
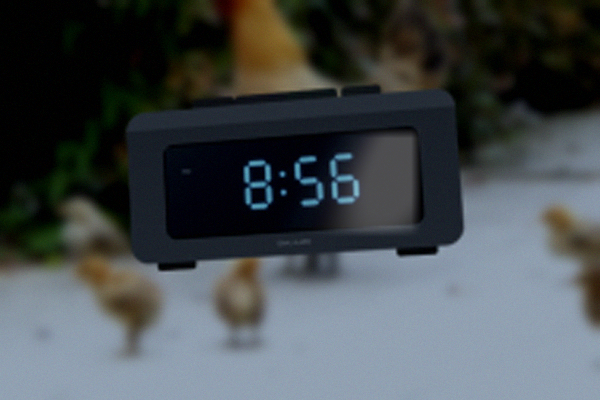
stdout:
**8:56**
